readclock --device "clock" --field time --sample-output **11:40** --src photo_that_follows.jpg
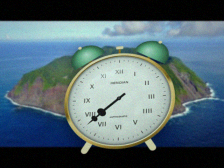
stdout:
**7:38**
